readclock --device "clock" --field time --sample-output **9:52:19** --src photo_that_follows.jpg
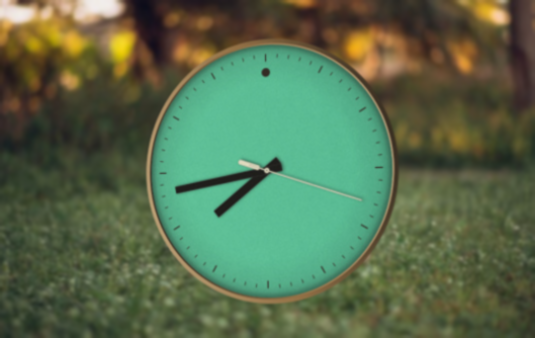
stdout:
**7:43:18**
